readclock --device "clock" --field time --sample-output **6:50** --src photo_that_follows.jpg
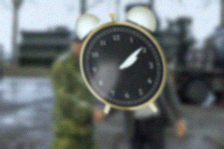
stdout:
**2:09**
